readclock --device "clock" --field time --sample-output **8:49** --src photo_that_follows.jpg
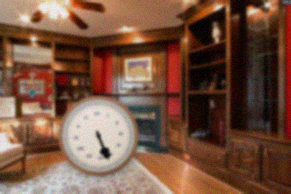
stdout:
**5:27**
